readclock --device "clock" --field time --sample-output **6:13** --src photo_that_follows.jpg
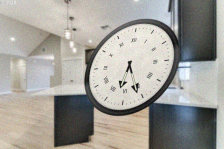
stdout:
**6:26**
